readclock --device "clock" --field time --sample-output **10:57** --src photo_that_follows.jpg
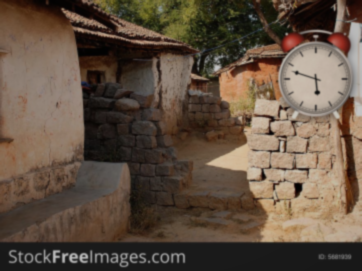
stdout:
**5:48**
